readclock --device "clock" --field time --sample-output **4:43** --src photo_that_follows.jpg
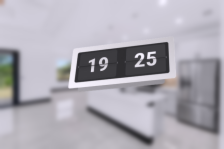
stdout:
**19:25**
